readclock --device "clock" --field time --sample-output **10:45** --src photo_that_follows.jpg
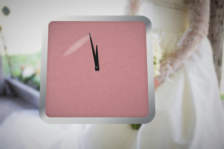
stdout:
**11:58**
